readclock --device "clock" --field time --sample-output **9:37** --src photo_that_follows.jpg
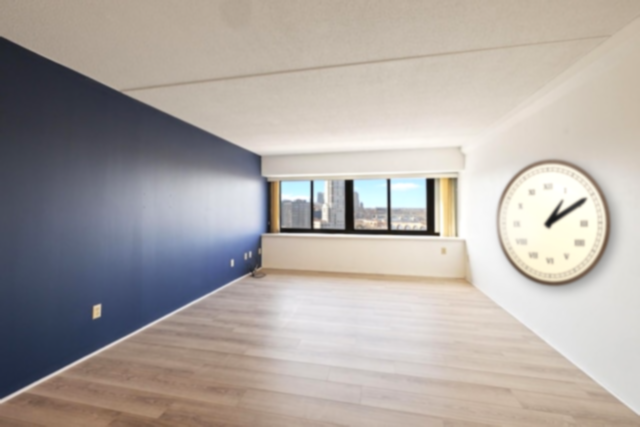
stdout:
**1:10**
